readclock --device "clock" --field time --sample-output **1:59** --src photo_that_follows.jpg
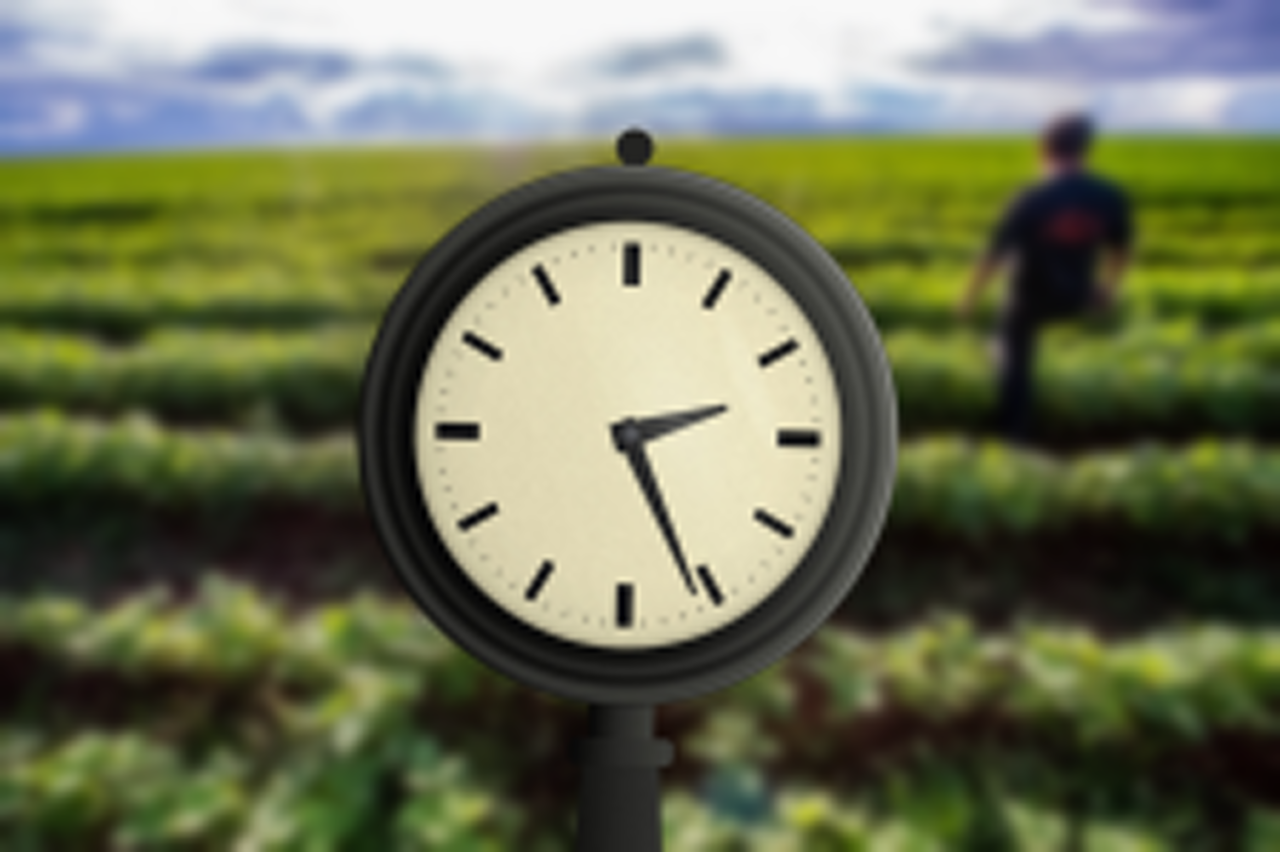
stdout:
**2:26**
